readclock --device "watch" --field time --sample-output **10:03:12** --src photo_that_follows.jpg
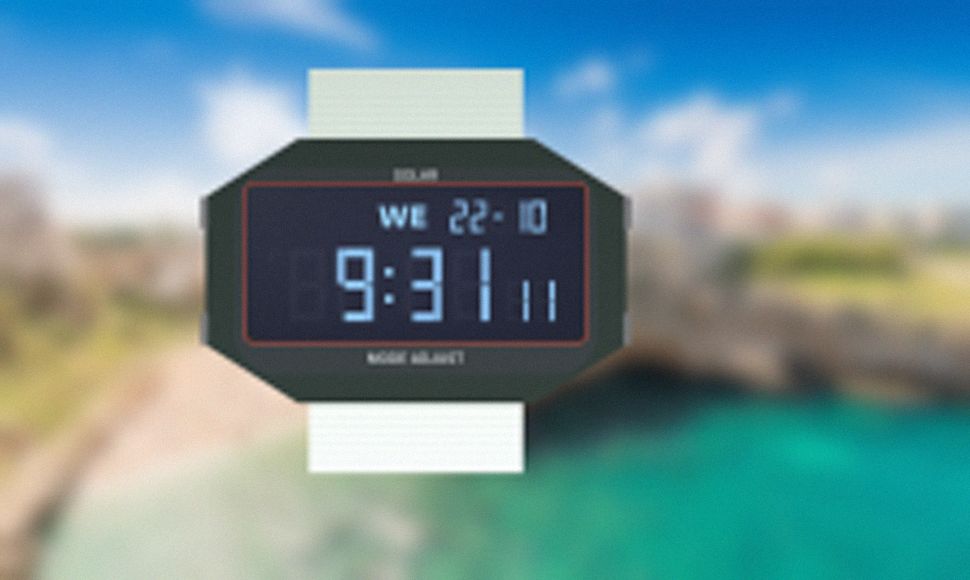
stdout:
**9:31:11**
